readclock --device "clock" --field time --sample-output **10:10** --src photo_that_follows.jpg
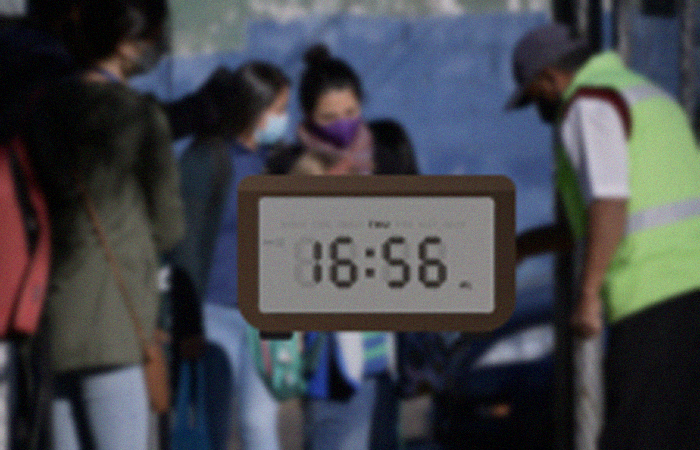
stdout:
**16:56**
